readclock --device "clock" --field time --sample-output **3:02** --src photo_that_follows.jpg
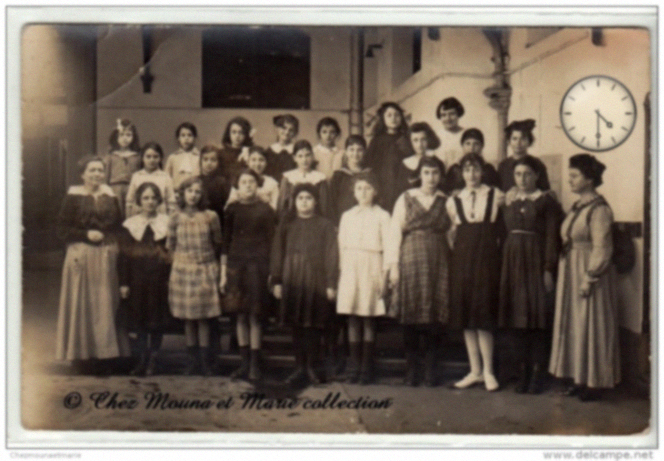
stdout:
**4:30**
